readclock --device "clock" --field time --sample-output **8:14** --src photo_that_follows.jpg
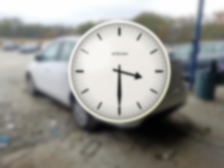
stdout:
**3:30**
